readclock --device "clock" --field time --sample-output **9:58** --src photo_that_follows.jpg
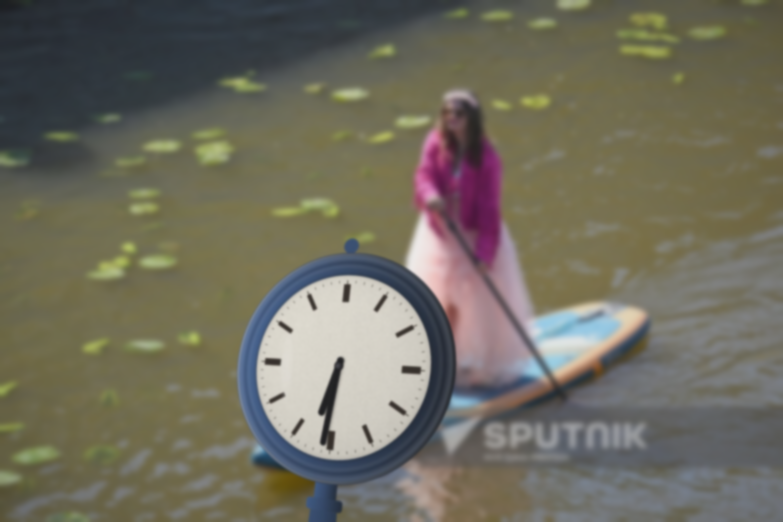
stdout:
**6:31**
